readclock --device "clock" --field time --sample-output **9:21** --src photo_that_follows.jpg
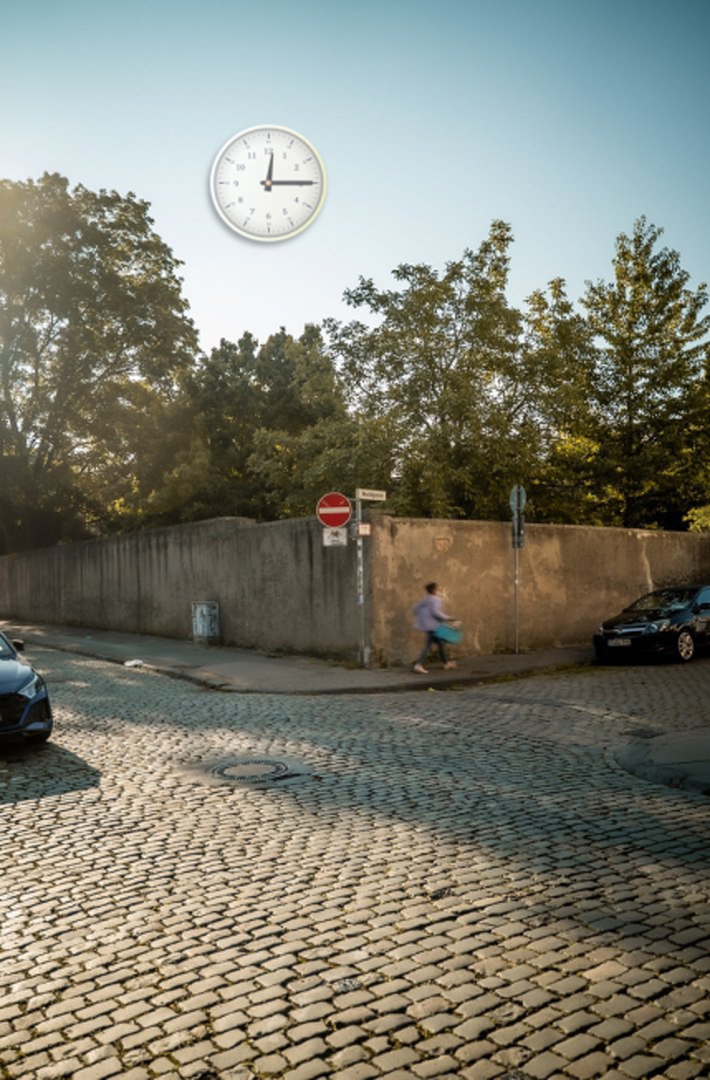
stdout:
**12:15**
